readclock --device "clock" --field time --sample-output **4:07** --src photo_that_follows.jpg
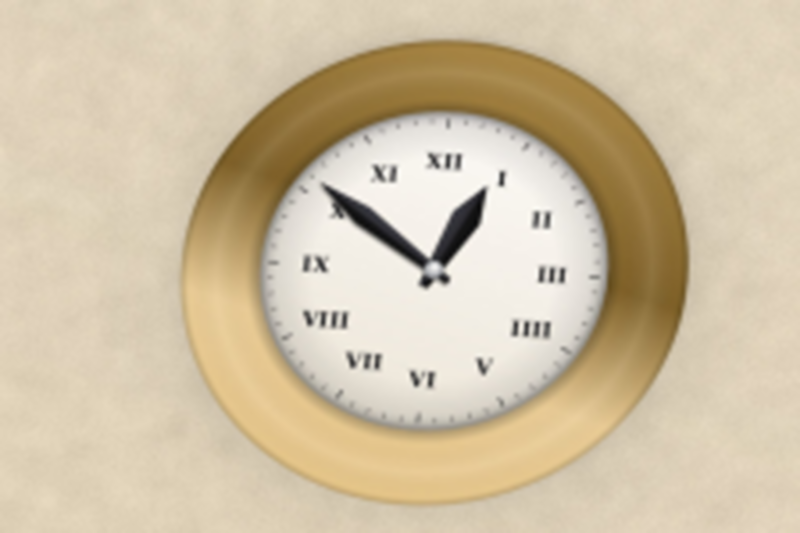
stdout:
**12:51**
